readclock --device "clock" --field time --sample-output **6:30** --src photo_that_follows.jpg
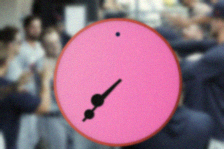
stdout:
**7:37**
